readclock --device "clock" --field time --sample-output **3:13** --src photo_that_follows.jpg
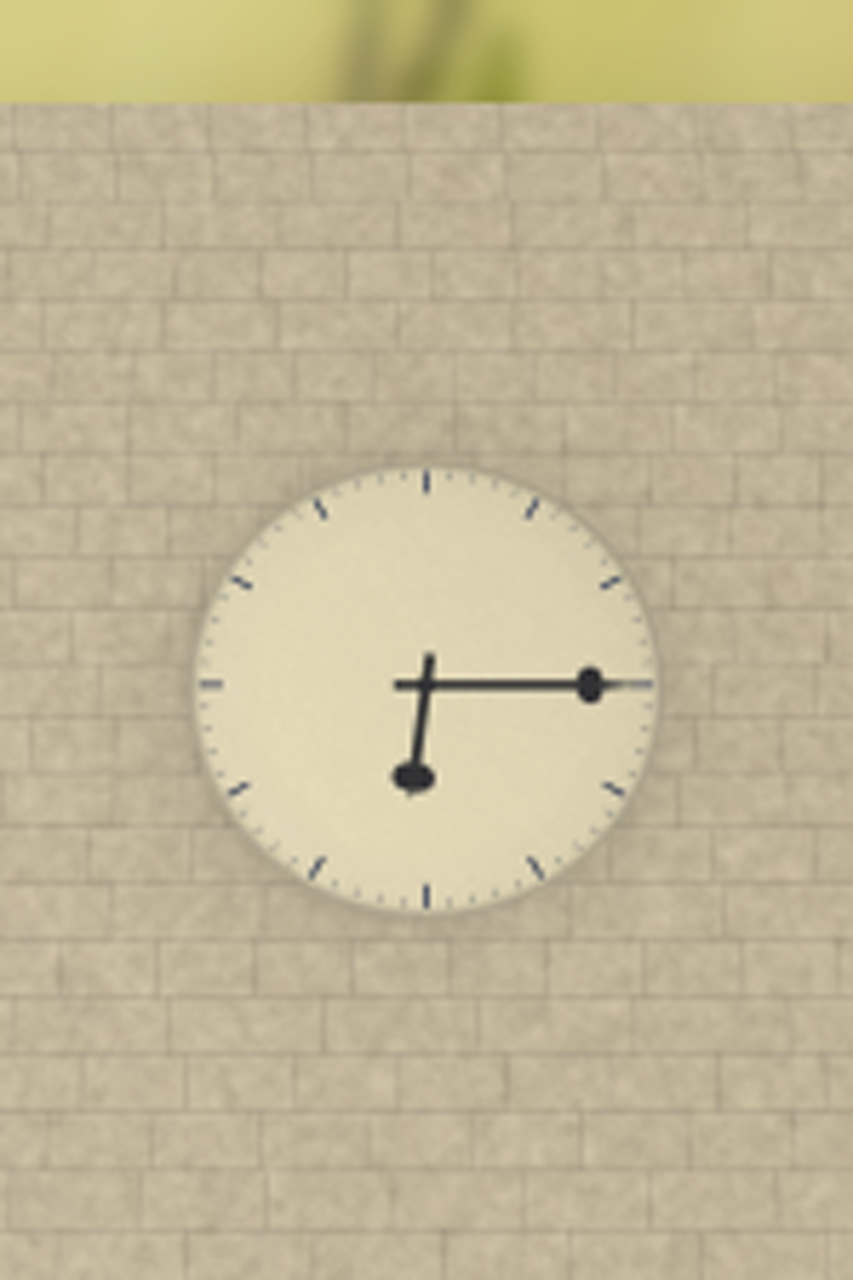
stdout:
**6:15**
